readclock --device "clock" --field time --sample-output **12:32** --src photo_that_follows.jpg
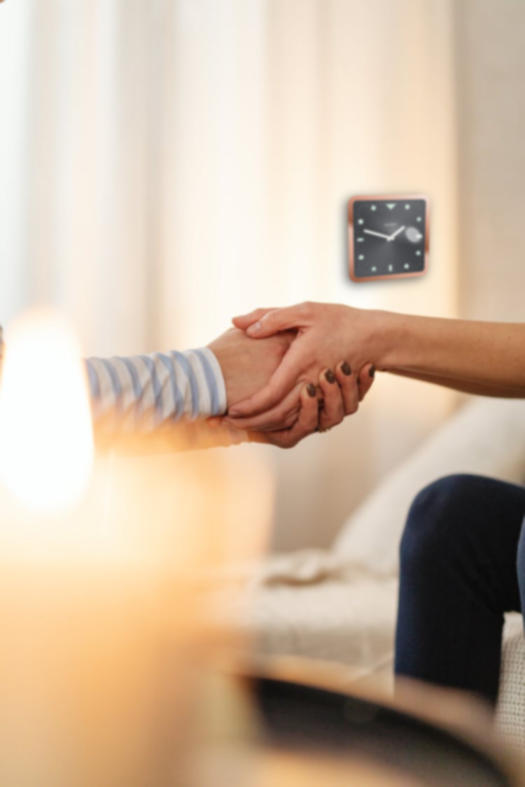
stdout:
**1:48**
